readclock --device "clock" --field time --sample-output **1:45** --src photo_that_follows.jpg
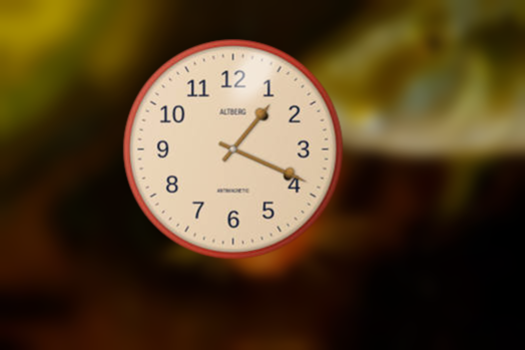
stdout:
**1:19**
